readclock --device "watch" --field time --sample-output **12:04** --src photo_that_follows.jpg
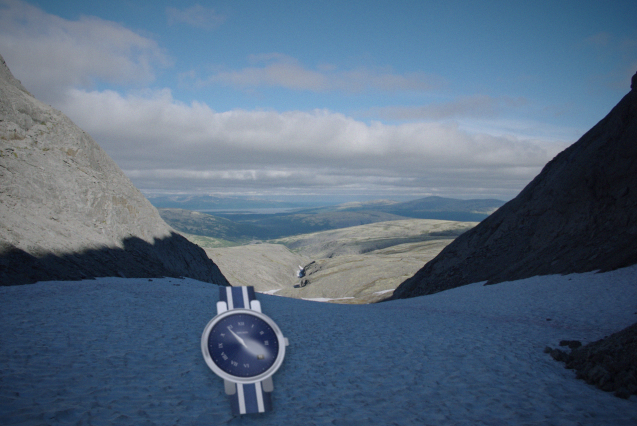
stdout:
**10:54**
